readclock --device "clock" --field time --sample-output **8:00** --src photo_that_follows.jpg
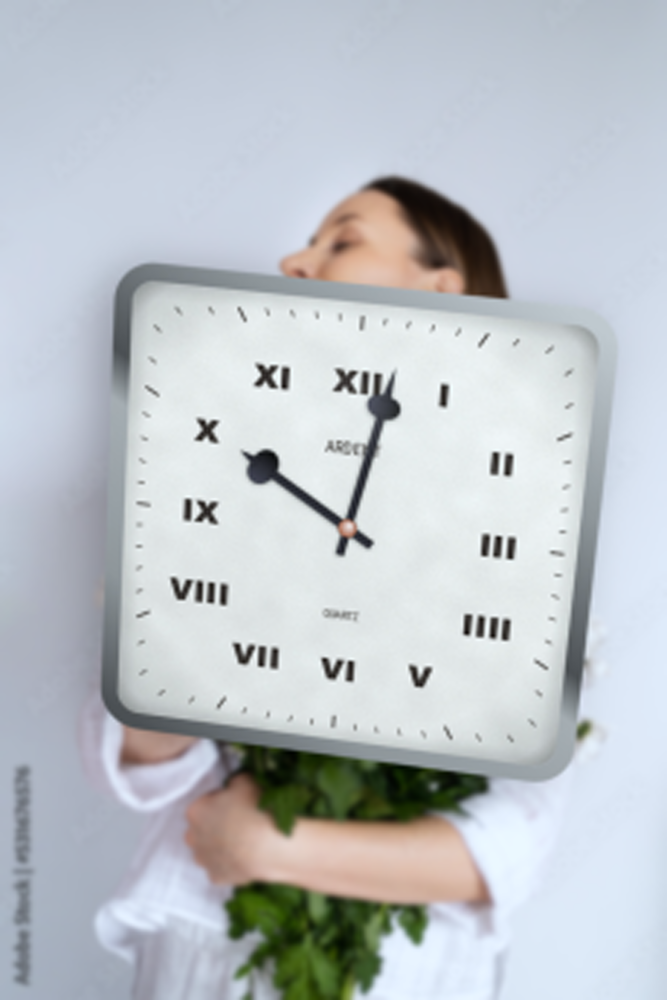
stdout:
**10:02**
